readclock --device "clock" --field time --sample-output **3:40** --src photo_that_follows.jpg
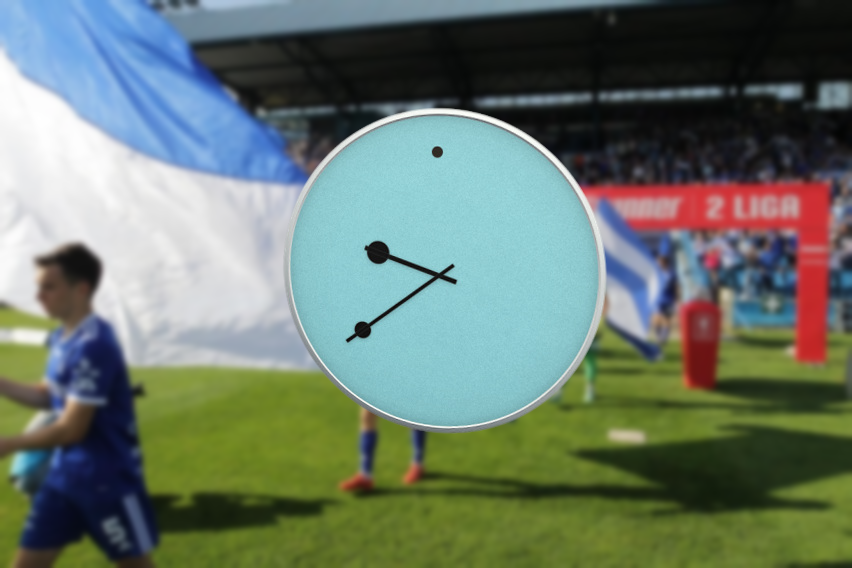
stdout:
**9:39**
